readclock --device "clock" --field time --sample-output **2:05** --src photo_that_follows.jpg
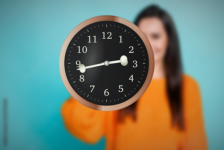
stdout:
**2:43**
